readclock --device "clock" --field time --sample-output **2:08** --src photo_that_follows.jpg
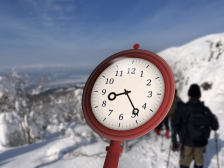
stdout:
**8:24**
